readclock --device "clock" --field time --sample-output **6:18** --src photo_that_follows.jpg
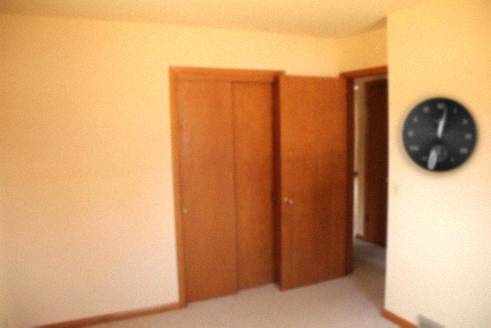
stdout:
**12:02**
